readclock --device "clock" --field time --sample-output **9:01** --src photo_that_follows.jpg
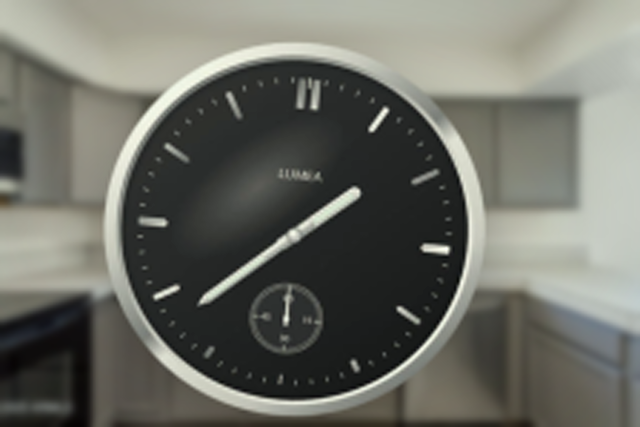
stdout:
**1:38**
